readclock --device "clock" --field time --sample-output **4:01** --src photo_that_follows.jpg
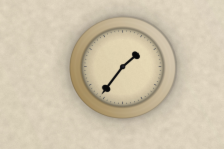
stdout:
**1:36**
